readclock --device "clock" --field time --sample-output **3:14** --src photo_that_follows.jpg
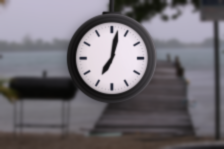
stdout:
**7:02**
